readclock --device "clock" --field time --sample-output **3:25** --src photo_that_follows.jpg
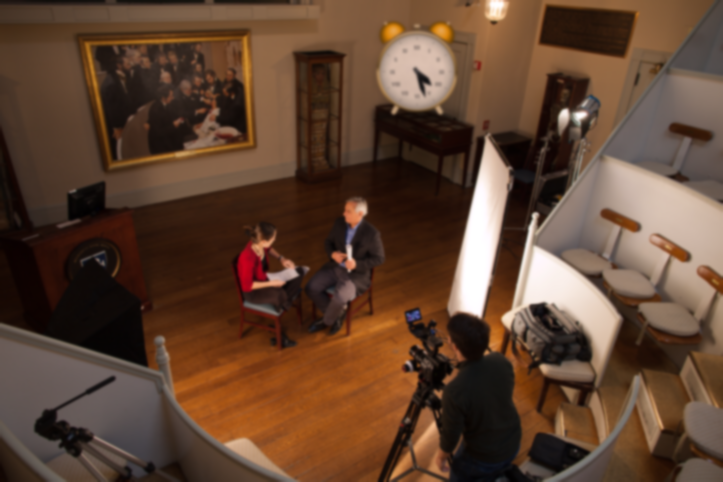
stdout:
**4:27**
